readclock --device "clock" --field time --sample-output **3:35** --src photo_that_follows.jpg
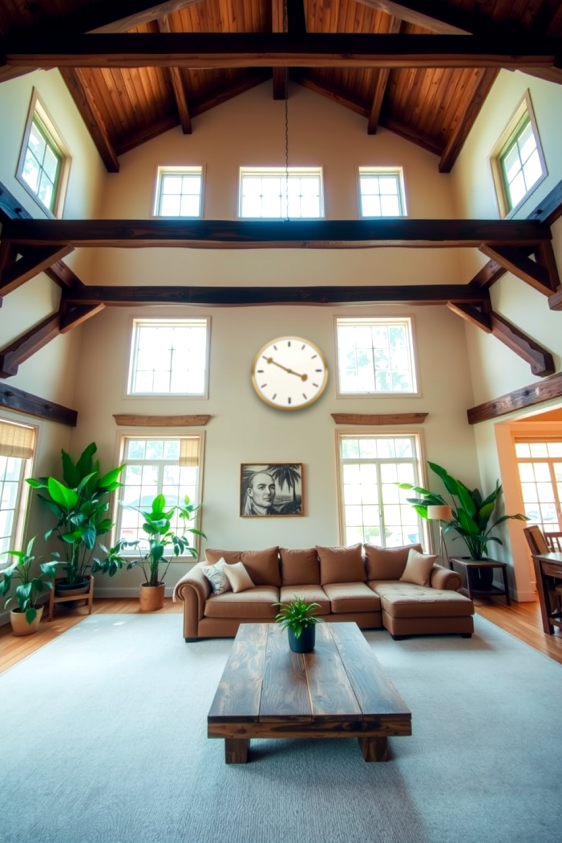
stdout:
**3:50**
